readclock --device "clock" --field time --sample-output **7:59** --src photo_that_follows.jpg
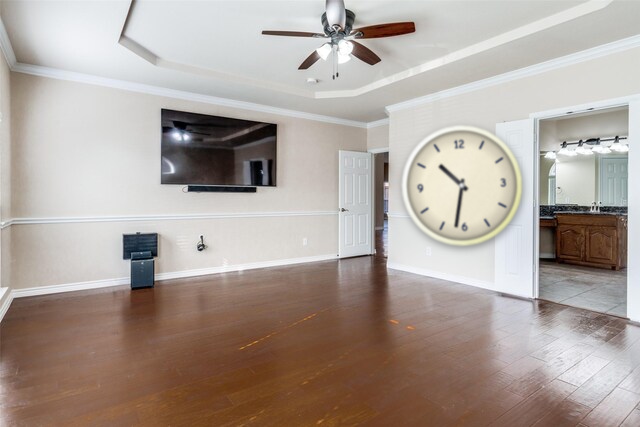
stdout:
**10:32**
